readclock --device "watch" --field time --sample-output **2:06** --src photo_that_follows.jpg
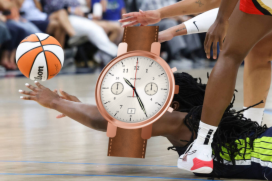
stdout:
**10:25**
